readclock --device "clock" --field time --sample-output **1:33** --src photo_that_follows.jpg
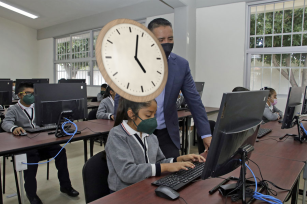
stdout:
**5:03**
